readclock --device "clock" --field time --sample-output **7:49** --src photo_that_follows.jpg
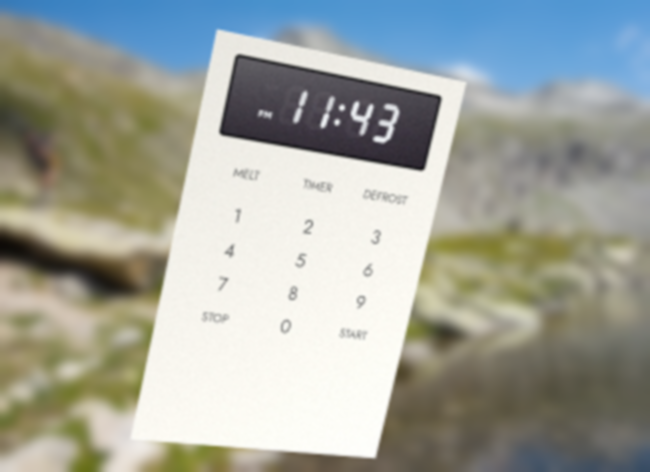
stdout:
**11:43**
